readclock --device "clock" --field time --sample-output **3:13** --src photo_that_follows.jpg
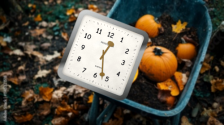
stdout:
**12:27**
